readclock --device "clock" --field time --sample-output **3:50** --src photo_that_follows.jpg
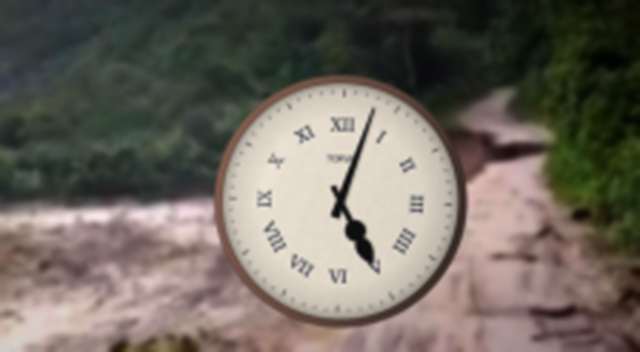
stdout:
**5:03**
